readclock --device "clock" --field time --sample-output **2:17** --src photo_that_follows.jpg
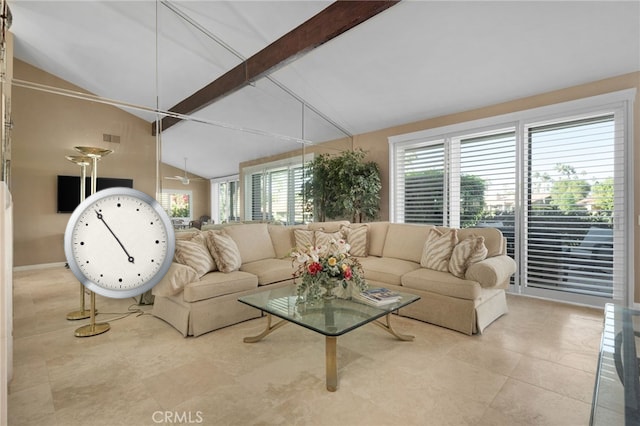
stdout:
**4:54**
